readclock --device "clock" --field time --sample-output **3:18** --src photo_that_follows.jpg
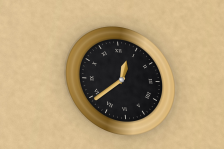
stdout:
**12:39**
